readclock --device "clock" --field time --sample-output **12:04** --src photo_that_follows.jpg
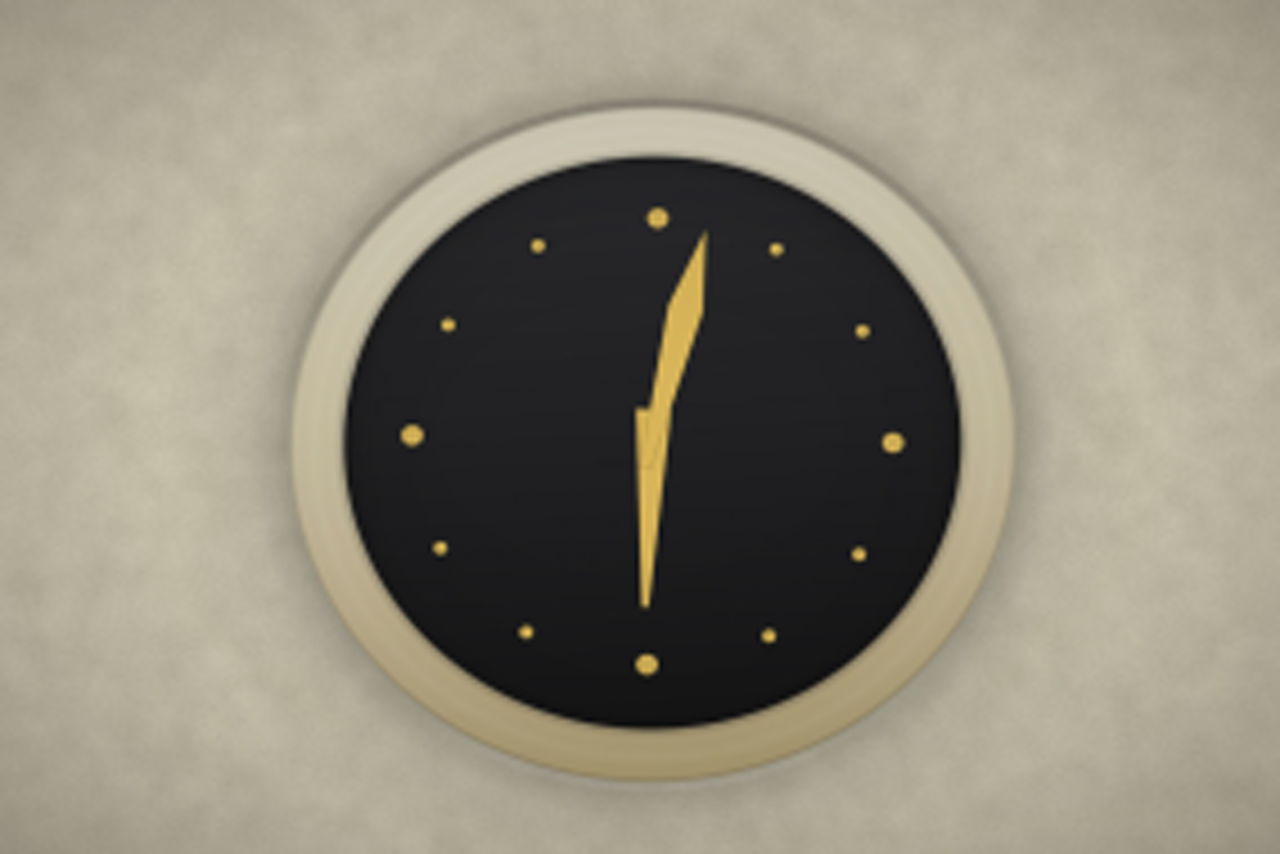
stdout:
**6:02**
